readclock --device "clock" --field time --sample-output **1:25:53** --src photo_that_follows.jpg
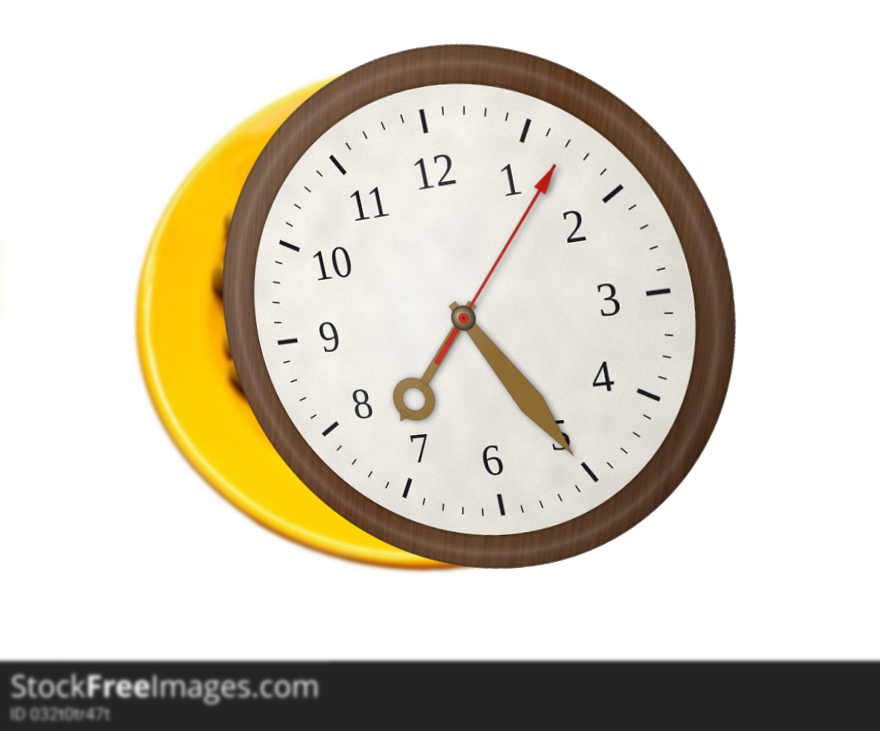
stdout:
**7:25:07**
